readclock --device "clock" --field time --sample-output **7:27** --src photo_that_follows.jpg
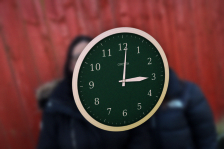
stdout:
**3:01**
